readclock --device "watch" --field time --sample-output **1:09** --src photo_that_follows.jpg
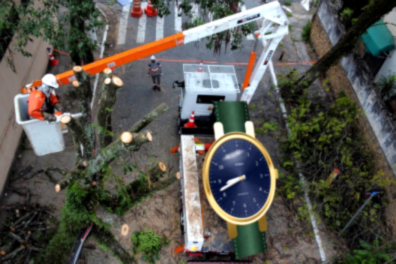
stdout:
**8:42**
